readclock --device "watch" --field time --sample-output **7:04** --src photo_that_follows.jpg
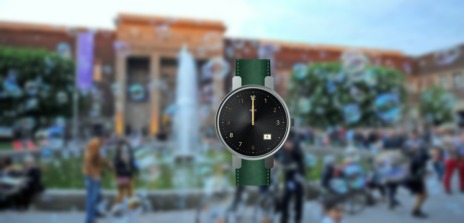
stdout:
**12:00**
